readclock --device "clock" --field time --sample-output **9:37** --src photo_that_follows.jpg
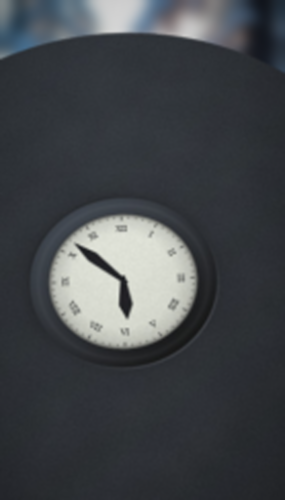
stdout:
**5:52**
